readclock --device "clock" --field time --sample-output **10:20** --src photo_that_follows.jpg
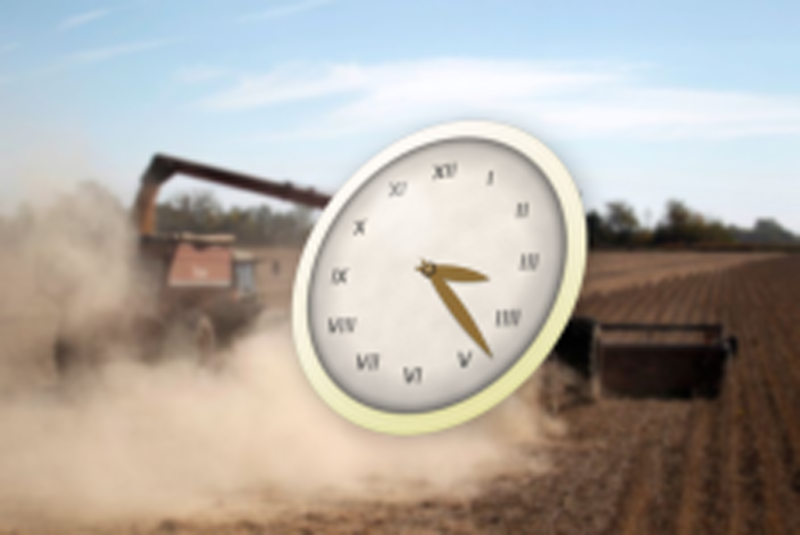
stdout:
**3:23**
